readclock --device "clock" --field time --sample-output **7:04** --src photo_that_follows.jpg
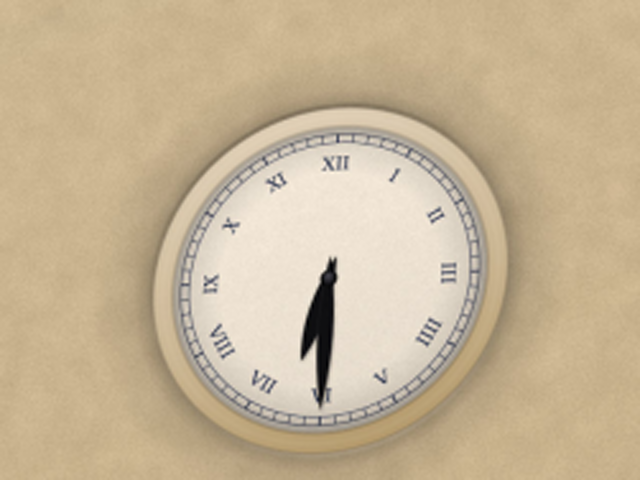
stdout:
**6:30**
